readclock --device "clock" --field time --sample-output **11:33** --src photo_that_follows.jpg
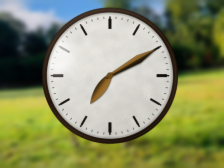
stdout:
**7:10**
